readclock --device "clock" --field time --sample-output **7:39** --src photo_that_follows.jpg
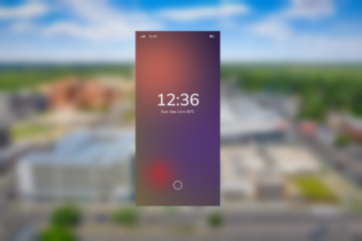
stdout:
**12:36**
